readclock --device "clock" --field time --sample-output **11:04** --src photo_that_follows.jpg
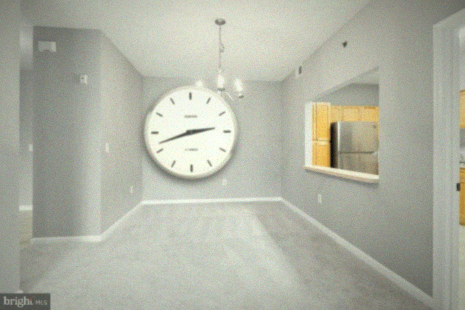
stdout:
**2:42**
